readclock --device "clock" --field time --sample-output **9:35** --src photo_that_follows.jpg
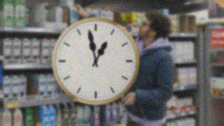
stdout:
**12:58**
